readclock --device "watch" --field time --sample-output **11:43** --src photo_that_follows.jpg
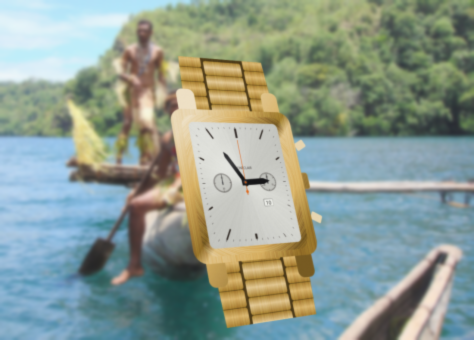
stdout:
**2:55**
